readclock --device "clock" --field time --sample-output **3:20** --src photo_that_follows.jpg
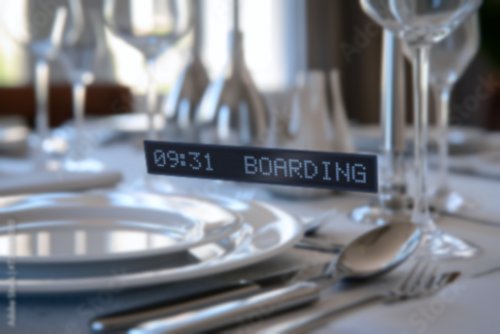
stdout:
**9:31**
